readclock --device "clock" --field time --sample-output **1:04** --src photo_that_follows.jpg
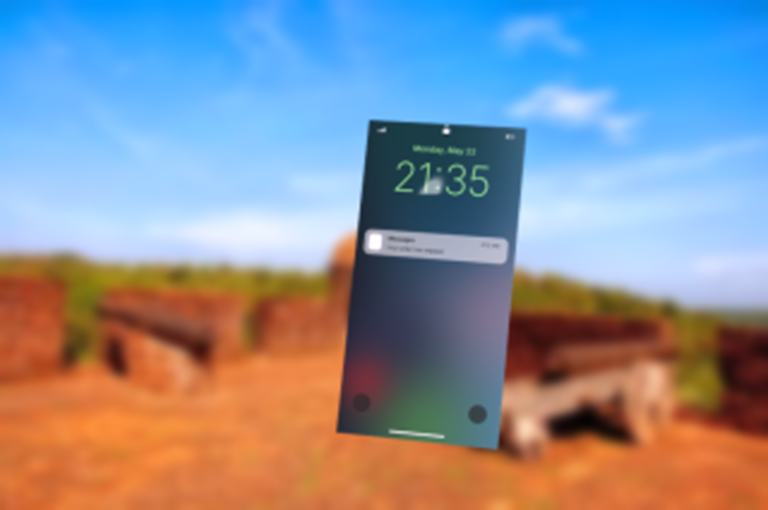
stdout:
**21:35**
